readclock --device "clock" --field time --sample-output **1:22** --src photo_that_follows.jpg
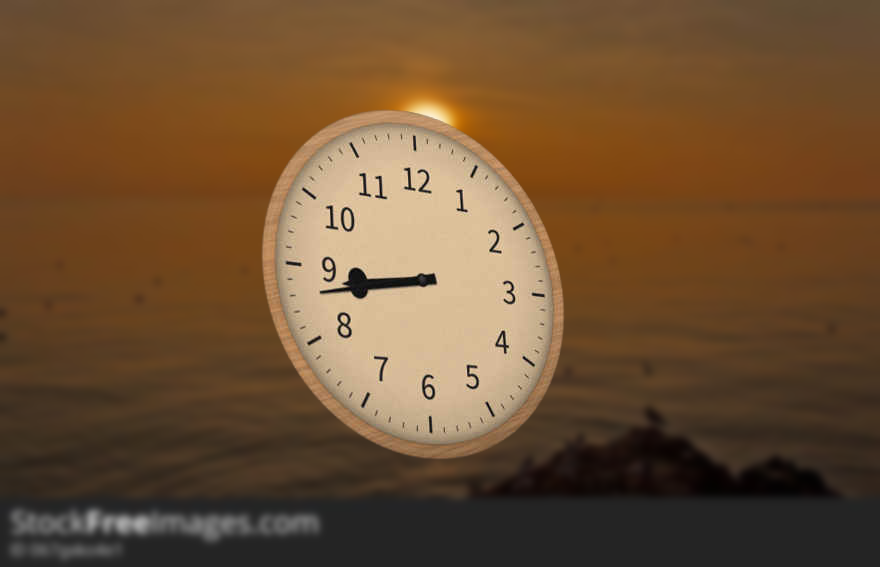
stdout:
**8:43**
